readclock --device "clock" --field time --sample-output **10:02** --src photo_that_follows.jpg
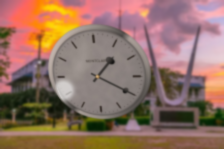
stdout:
**1:20**
